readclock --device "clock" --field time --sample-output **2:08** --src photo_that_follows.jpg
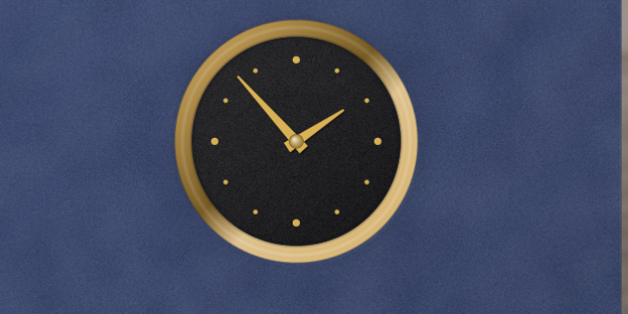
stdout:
**1:53**
